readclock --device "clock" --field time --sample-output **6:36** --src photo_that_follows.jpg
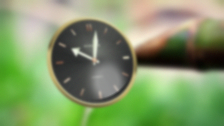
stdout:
**10:02**
